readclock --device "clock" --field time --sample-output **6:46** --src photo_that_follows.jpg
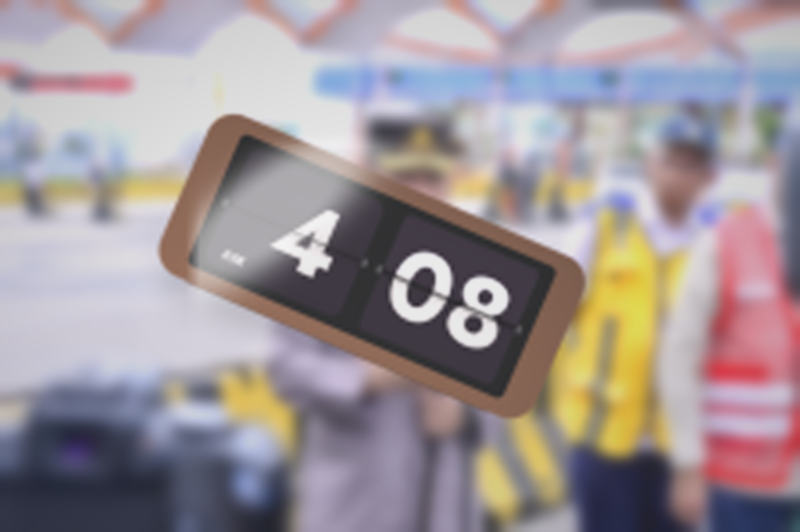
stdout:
**4:08**
